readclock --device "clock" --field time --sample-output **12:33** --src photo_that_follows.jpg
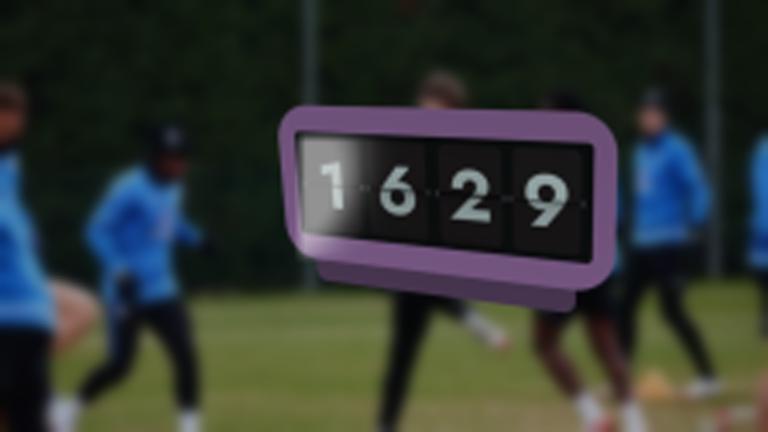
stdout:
**16:29**
